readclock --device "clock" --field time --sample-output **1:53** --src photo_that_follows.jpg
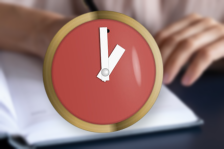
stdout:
**12:59**
